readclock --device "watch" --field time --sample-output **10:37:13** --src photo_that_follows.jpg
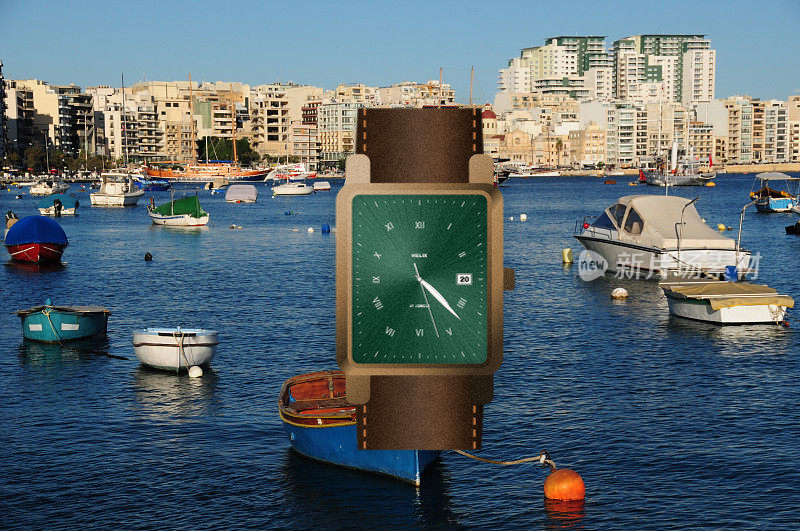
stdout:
**4:22:27**
